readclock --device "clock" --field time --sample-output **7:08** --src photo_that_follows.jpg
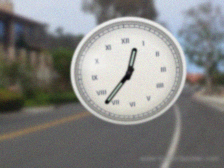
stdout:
**12:37**
